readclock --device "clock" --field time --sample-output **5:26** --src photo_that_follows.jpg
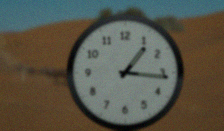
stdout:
**1:16**
